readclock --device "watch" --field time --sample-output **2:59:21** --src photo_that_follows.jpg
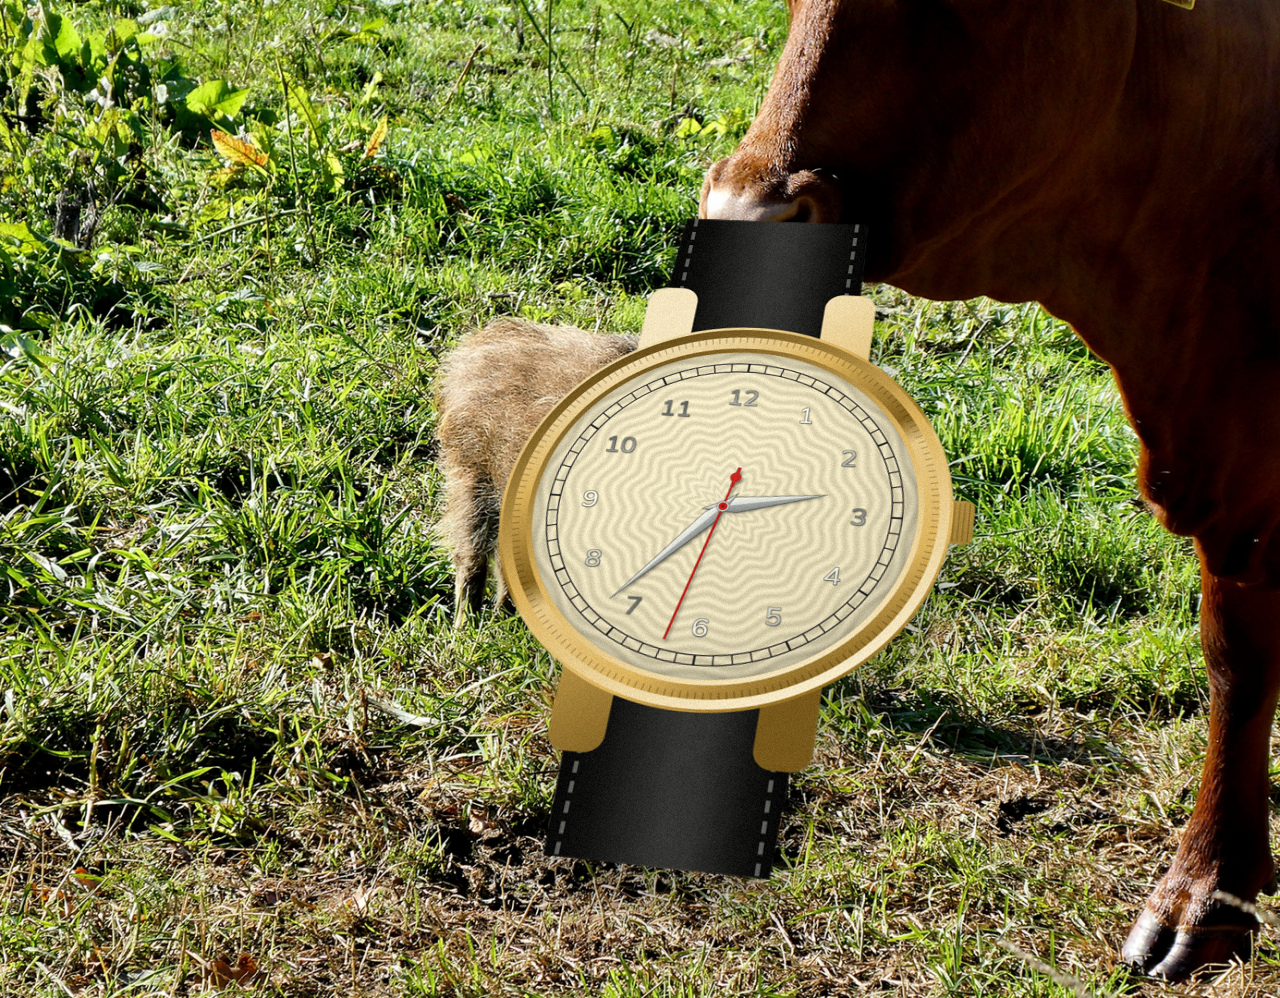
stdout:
**2:36:32**
